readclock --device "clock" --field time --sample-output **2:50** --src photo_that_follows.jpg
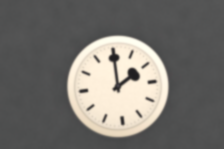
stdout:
**2:00**
